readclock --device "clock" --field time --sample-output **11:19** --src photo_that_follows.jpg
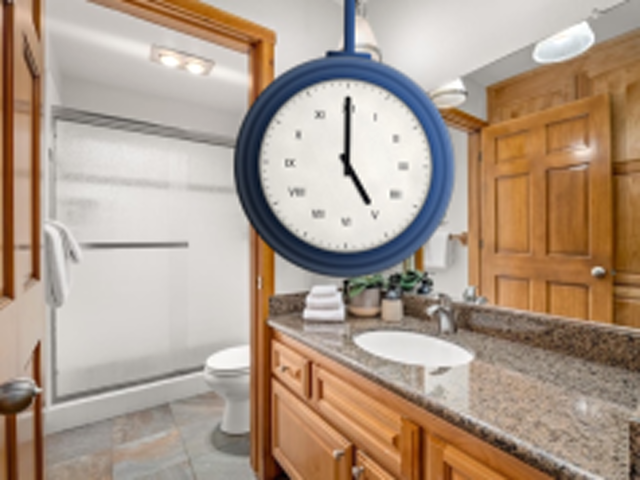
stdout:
**5:00**
